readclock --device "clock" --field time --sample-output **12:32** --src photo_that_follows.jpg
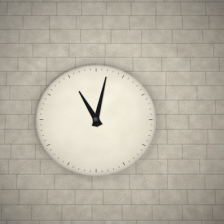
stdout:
**11:02**
